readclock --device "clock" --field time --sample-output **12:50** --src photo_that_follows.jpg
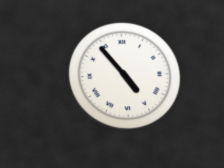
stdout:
**4:54**
